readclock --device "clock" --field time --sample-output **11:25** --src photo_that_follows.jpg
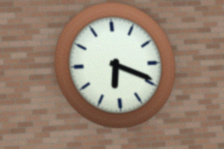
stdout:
**6:19**
